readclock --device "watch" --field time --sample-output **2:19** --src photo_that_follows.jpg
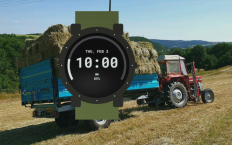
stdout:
**10:00**
